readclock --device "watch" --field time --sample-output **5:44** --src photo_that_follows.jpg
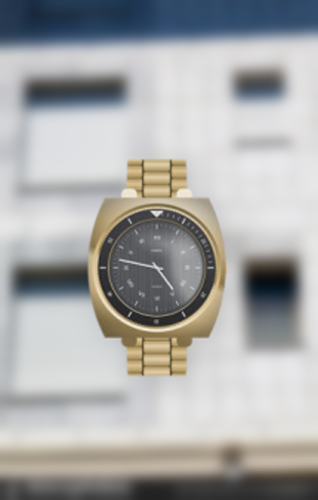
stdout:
**4:47**
